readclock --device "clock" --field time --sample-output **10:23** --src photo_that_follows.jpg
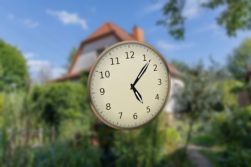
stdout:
**5:07**
